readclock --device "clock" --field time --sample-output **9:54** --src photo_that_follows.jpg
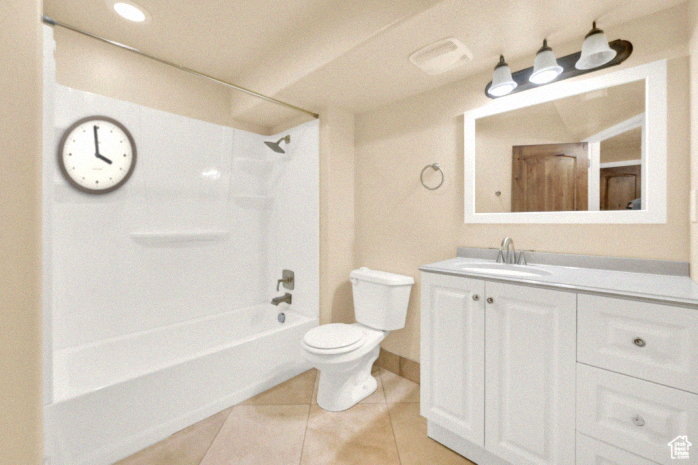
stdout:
**3:59**
